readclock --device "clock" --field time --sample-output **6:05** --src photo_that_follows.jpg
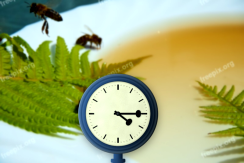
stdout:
**4:15**
